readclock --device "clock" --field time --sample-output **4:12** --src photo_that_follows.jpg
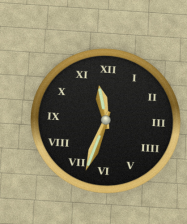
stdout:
**11:33**
